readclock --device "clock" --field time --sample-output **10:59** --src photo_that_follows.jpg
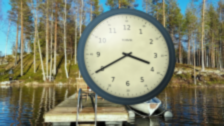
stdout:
**3:40**
